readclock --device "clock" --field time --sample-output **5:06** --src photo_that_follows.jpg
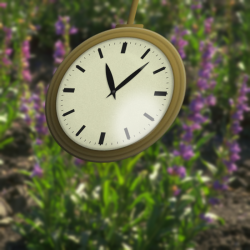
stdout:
**11:07**
